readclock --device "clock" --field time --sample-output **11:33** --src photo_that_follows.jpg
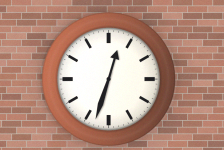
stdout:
**12:33**
